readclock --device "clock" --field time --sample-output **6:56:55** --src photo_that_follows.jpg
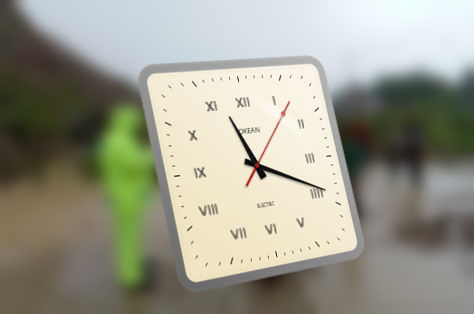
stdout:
**11:19:07**
